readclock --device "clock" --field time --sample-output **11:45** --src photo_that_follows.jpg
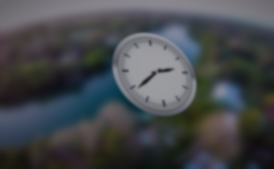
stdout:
**2:39**
